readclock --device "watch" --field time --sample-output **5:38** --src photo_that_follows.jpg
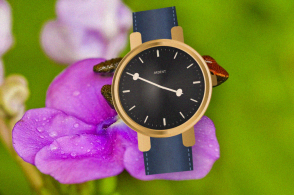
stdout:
**3:50**
